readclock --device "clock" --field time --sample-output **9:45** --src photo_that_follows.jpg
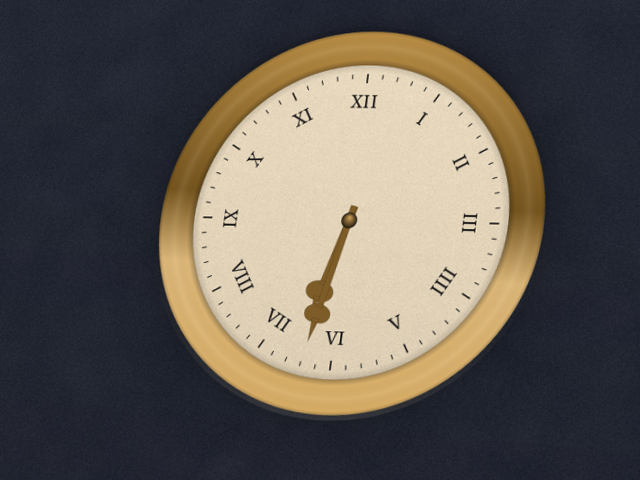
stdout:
**6:32**
